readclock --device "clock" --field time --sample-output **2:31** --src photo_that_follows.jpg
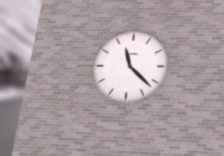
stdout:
**11:22**
